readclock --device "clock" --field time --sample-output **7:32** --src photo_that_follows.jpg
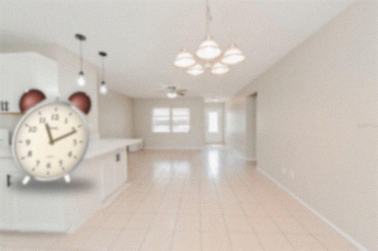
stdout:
**11:11**
